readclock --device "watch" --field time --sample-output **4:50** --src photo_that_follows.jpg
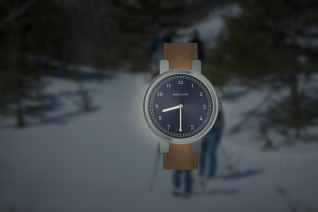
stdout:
**8:30**
